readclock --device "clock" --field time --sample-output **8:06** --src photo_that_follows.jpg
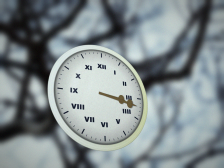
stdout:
**3:17**
